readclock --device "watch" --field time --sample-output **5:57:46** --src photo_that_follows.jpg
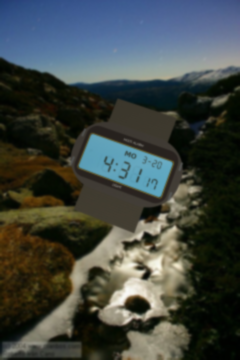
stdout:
**4:31:17**
